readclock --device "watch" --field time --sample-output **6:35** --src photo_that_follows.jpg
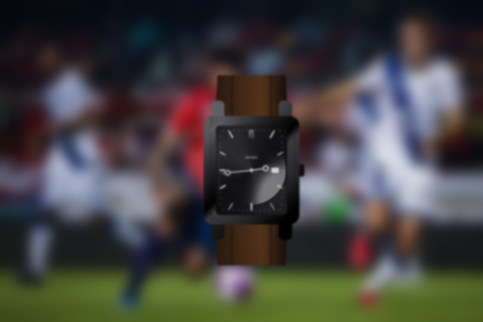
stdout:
**2:44**
